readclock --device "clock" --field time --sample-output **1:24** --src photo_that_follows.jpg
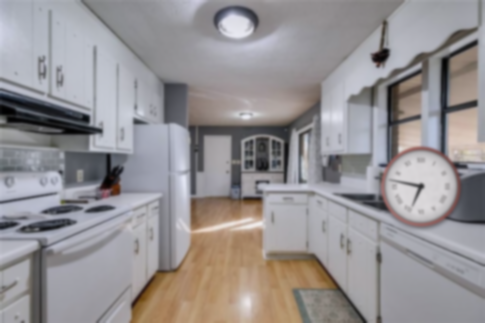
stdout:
**6:47**
